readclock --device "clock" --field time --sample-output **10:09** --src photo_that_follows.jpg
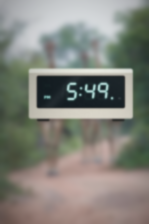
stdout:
**5:49**
